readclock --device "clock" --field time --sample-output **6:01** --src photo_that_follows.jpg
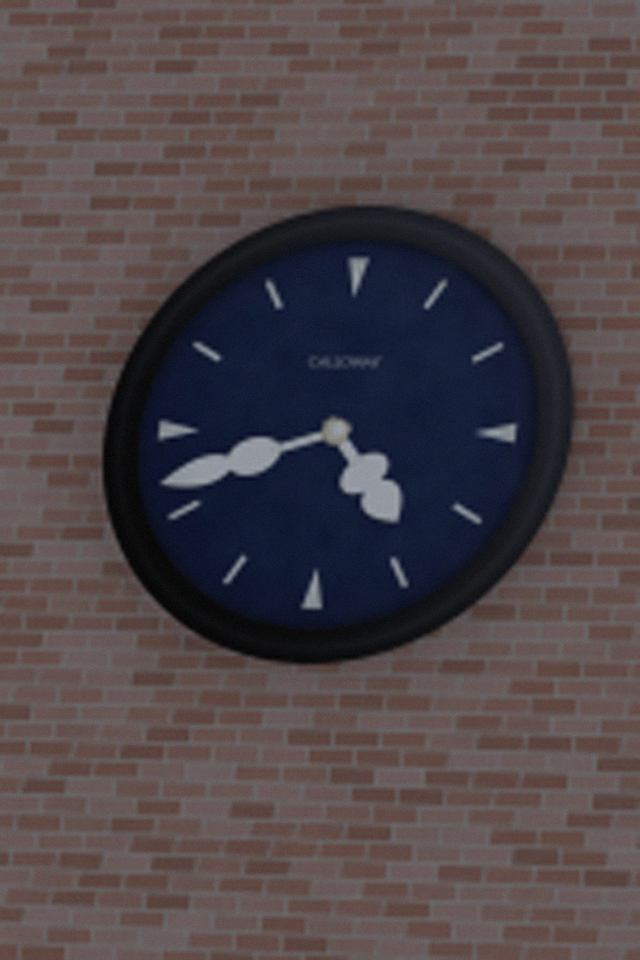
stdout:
**4:42**
